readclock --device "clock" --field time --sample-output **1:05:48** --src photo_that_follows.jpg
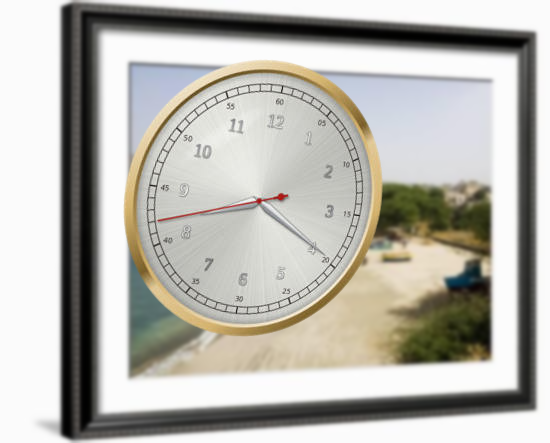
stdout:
**8:19:42**
